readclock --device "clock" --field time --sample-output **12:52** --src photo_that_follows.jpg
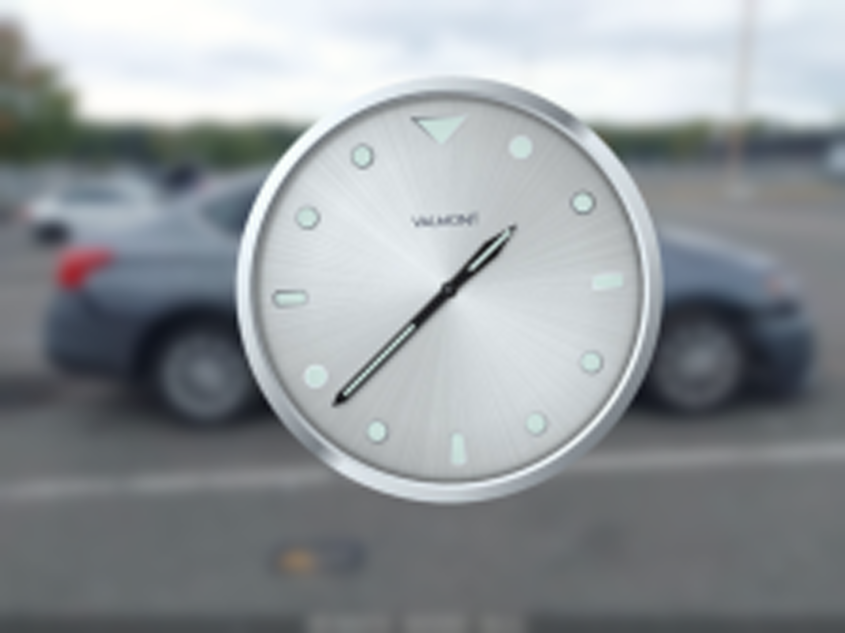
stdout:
**1:38**
